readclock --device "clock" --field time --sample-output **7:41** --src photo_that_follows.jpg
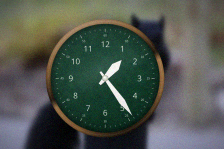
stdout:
**1:24**
